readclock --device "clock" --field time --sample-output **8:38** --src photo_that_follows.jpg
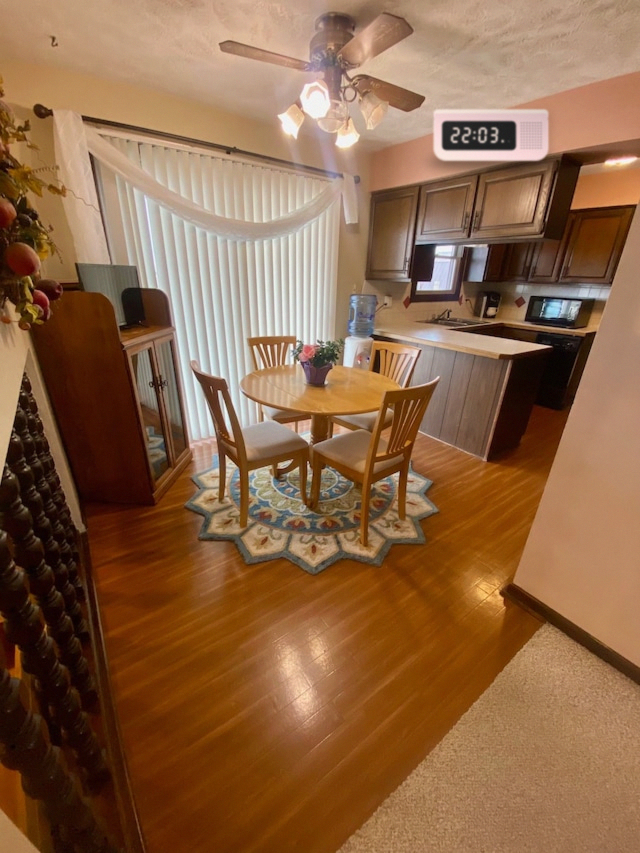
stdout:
**22:03**
